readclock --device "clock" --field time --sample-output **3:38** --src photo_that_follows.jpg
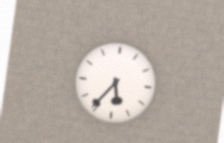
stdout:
**5:36**
